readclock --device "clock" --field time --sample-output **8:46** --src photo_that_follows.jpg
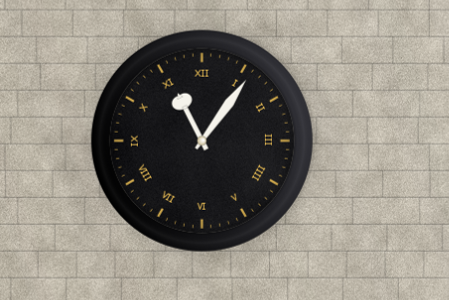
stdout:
**11:06**
